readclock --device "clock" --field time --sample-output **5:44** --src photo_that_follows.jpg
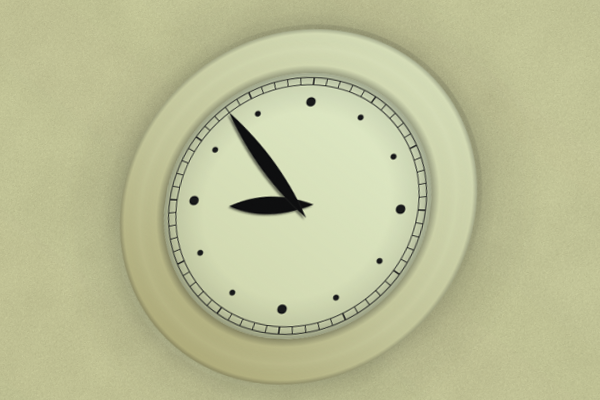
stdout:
**8:53**
